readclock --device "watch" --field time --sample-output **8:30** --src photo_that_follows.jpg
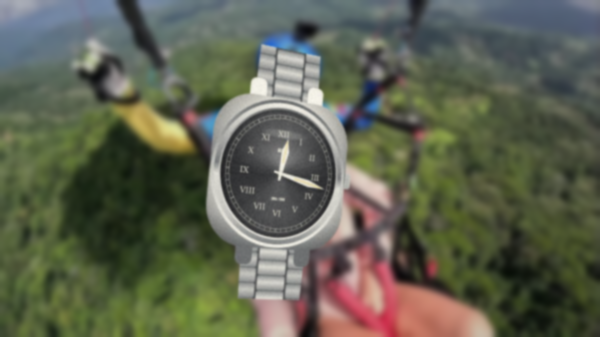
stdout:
**12:17**
